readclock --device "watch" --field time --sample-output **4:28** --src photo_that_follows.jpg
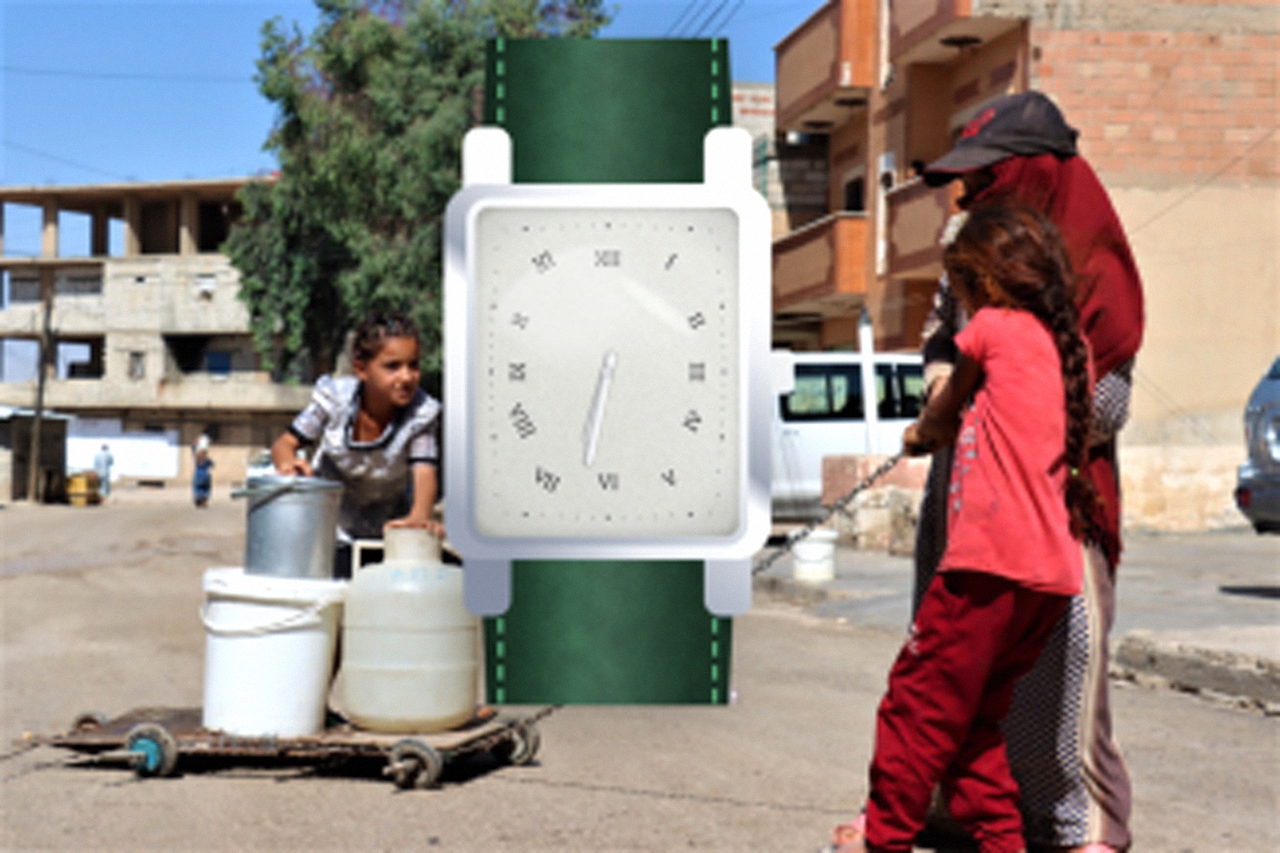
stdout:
**6:32**
